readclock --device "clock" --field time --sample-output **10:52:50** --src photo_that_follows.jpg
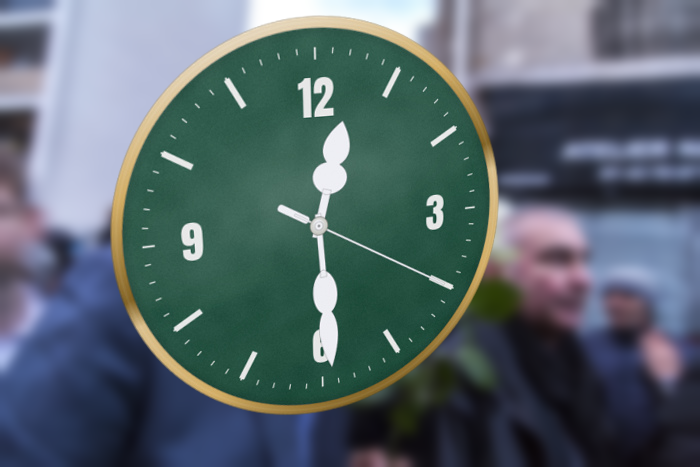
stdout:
**12:29:20**
